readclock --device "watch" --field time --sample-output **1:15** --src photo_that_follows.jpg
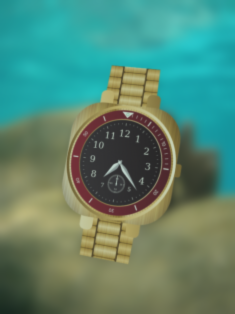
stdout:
**7:23**
